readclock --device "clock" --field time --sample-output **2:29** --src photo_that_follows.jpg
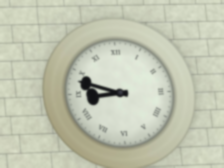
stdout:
**8:48**
